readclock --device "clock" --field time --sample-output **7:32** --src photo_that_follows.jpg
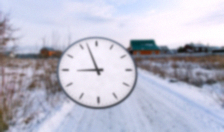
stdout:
**8:57**
